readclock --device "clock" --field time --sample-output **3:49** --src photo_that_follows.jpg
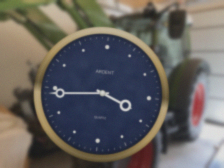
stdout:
**3:44**
